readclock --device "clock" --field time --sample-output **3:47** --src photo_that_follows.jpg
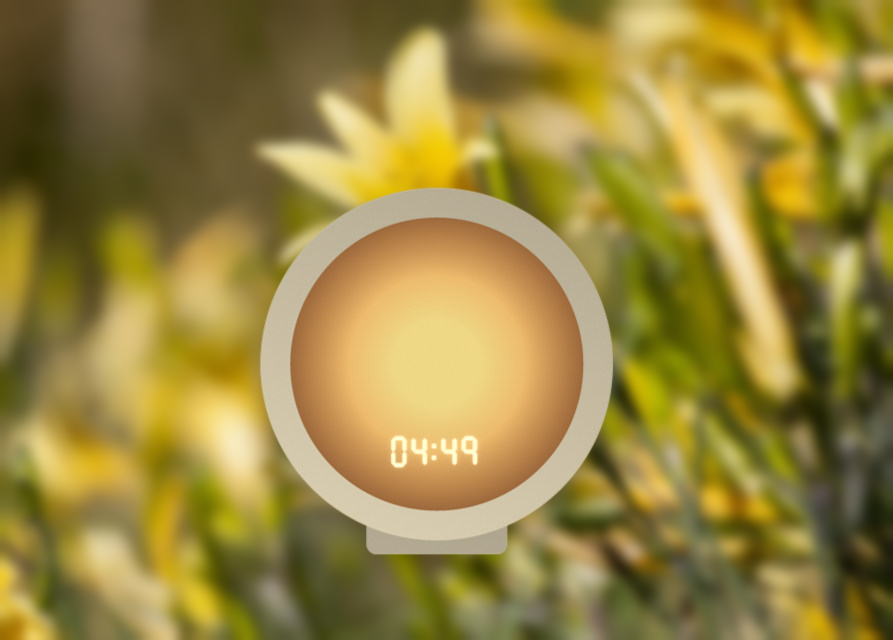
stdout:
**4:49**
